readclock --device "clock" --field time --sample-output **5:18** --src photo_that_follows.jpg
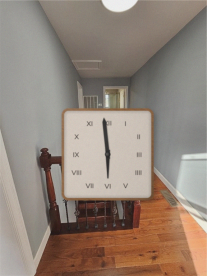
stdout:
**5:59**
